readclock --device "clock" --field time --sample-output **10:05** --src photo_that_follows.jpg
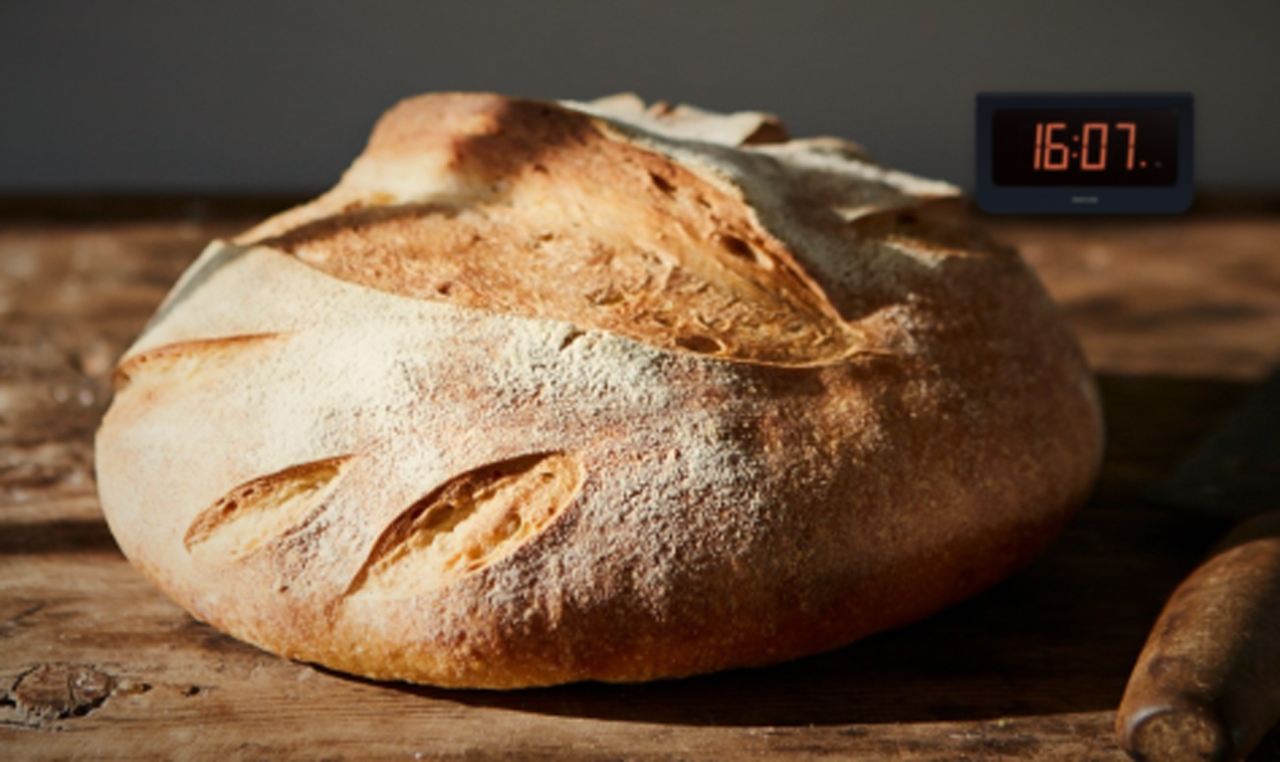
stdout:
**16:07**
